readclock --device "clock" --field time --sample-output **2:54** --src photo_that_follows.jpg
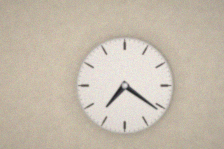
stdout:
**7:21**
